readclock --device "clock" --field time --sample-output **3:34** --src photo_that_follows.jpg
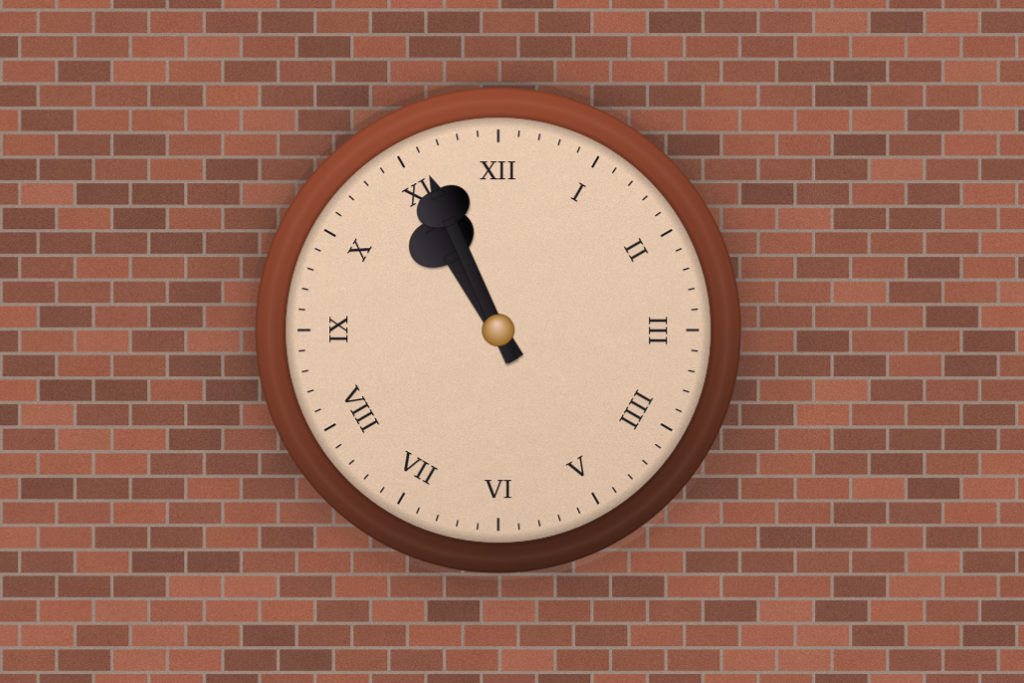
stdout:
**10:56**
